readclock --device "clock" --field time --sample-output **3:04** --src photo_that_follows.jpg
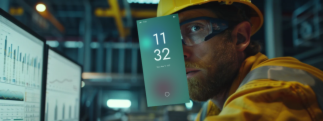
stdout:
**11:32**
